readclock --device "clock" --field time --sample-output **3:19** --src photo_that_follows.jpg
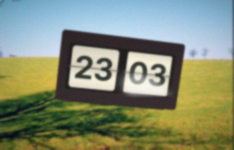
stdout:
**23:03**
